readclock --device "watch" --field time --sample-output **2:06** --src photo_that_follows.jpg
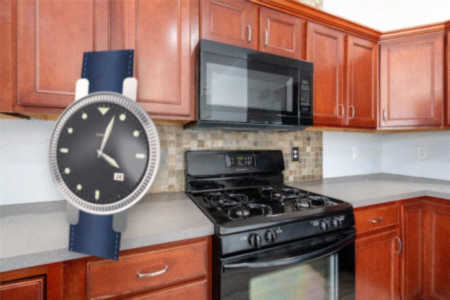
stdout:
**4:03**
